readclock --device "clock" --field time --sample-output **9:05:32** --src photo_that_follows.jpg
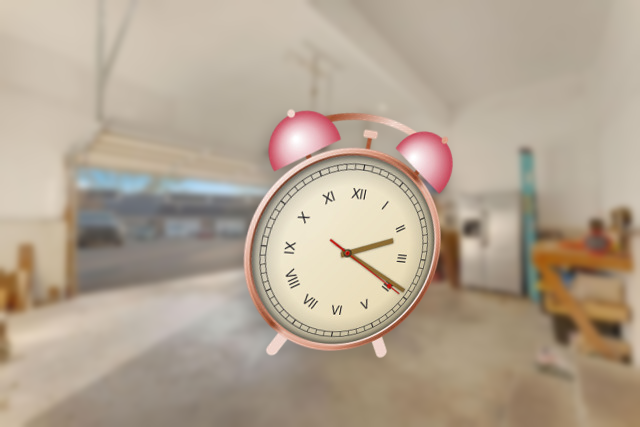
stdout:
**2:19:20**
